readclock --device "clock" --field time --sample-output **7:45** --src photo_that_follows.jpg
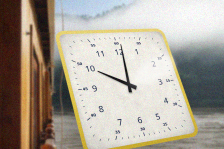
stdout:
**10:01**
